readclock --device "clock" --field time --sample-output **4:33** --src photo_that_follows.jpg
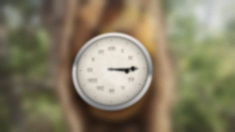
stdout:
**3:15**
